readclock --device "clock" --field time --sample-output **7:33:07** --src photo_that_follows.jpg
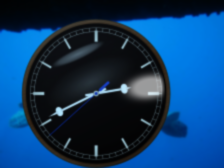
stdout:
**2:40:38**
